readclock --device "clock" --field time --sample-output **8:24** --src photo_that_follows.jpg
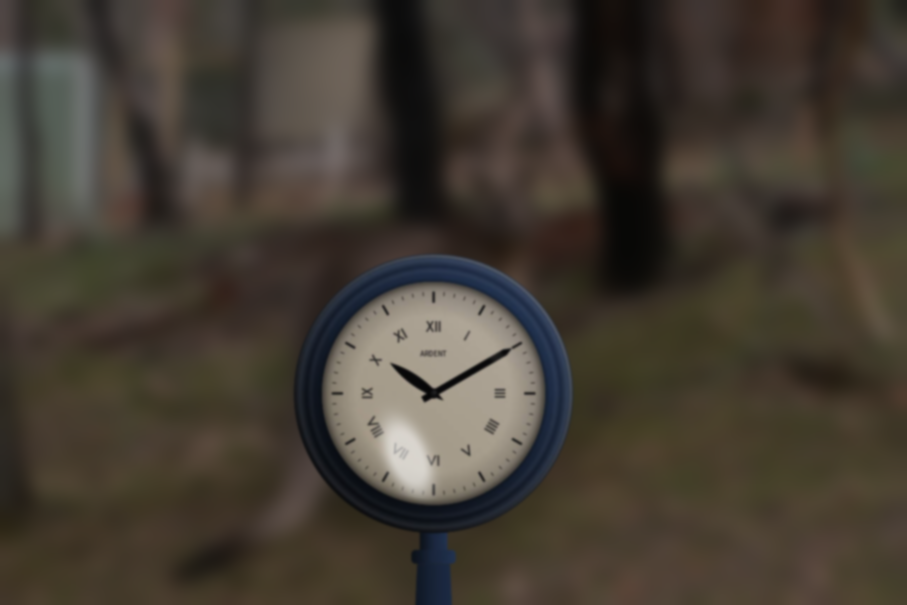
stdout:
**10:10**
